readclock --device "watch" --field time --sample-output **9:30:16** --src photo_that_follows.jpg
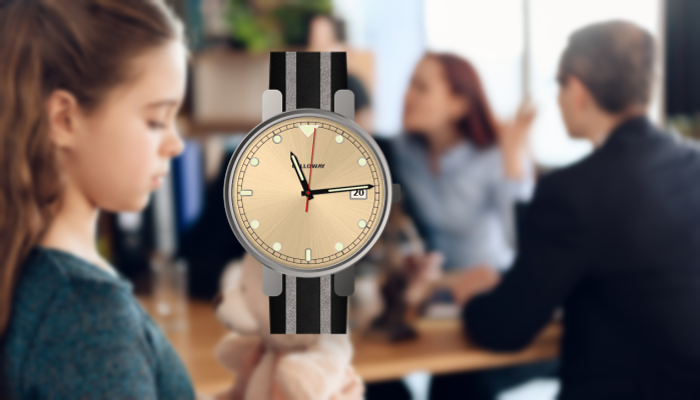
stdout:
**11:14:01**
